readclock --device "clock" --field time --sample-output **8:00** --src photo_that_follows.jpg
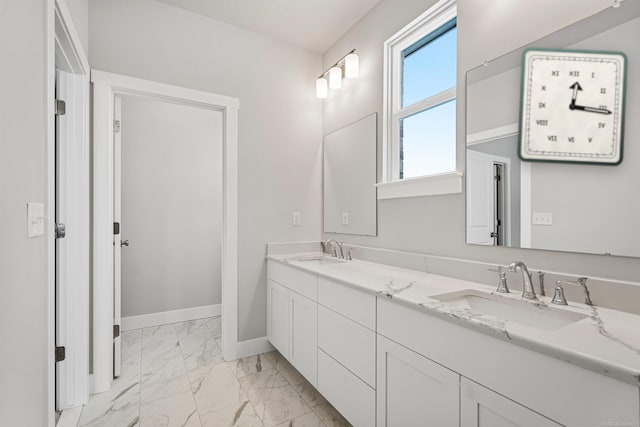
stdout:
**12:16**
